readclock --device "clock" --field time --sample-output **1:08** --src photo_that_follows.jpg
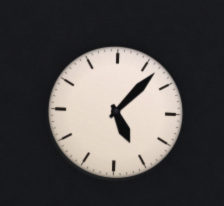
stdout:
**5:07**
